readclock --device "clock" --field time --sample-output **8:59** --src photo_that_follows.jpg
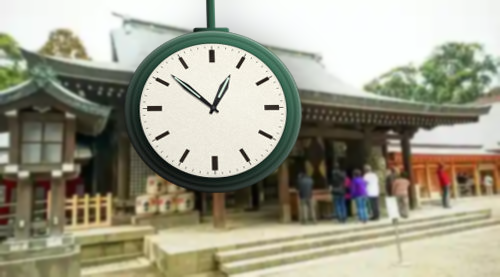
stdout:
**12:52**
